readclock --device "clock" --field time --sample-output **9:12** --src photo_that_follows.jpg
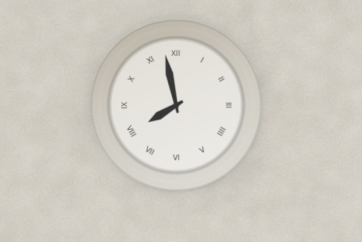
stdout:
**7:58**
